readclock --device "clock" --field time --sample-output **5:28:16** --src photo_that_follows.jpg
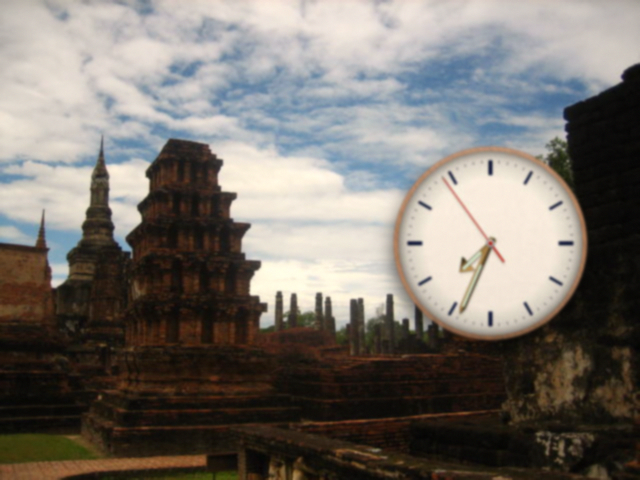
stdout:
**7:33:54**
